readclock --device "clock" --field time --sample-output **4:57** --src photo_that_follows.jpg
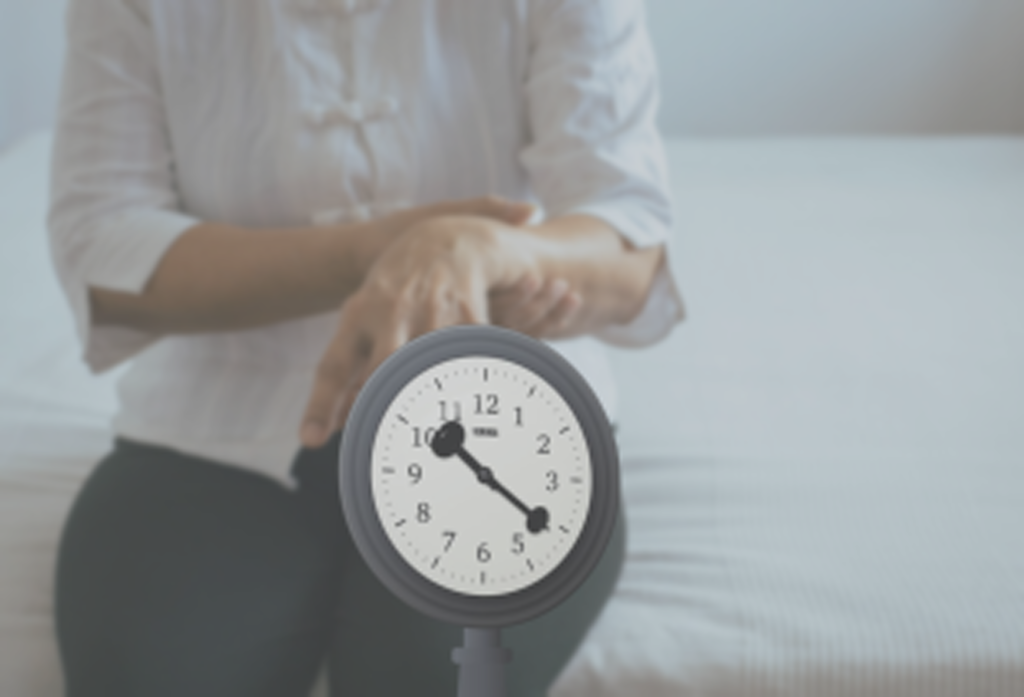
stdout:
**10:21**
